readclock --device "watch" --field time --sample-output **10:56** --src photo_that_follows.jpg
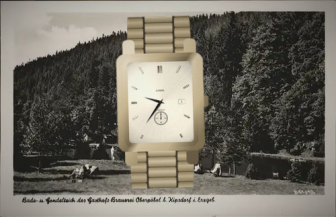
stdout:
**9:36**
